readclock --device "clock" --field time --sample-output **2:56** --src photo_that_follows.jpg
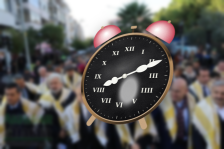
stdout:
**8:11**
